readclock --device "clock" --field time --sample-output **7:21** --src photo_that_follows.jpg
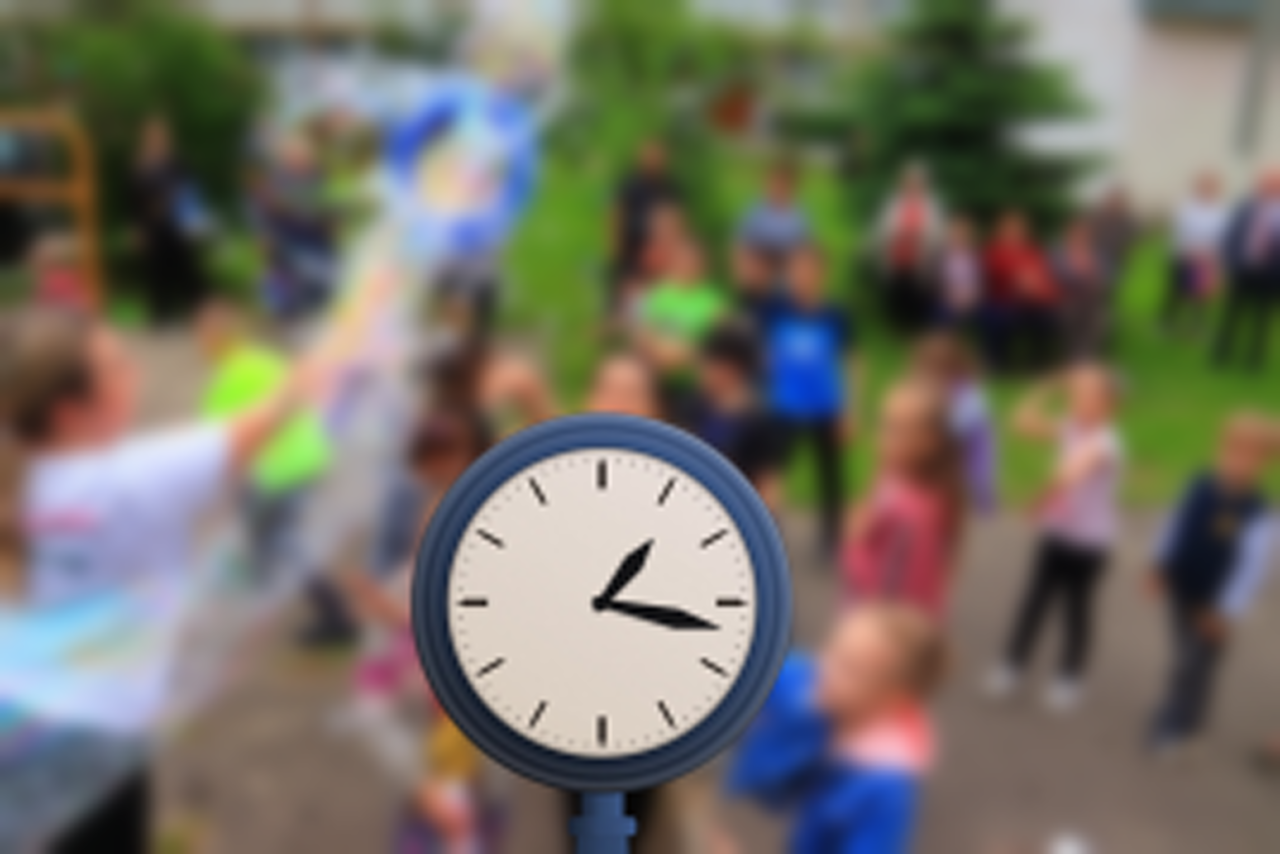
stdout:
**1:17**
